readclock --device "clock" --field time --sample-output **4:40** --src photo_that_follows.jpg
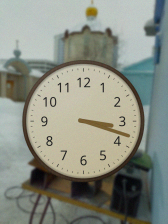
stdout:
**3:18**
